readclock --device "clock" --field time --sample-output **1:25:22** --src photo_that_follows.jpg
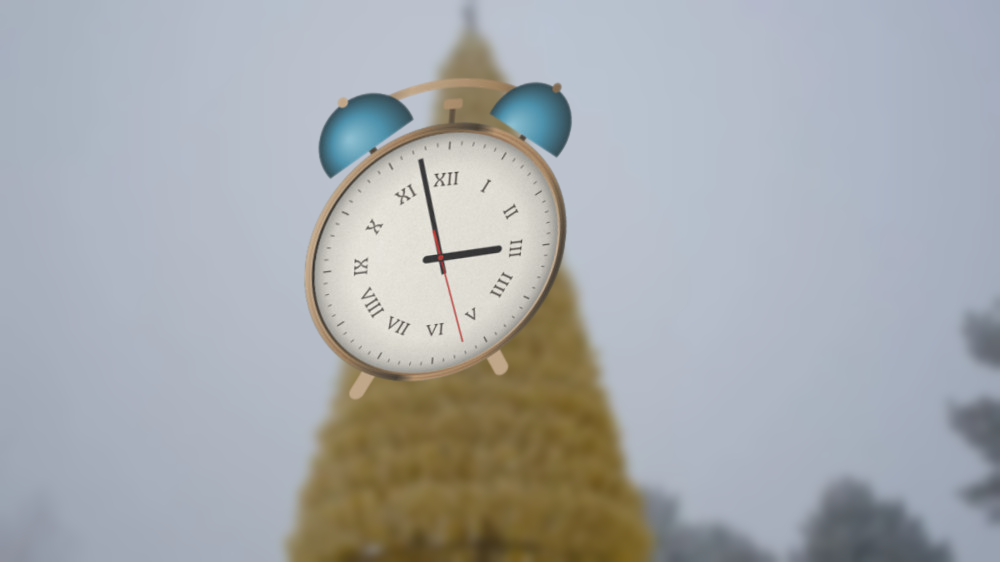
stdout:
**2:57:27**
